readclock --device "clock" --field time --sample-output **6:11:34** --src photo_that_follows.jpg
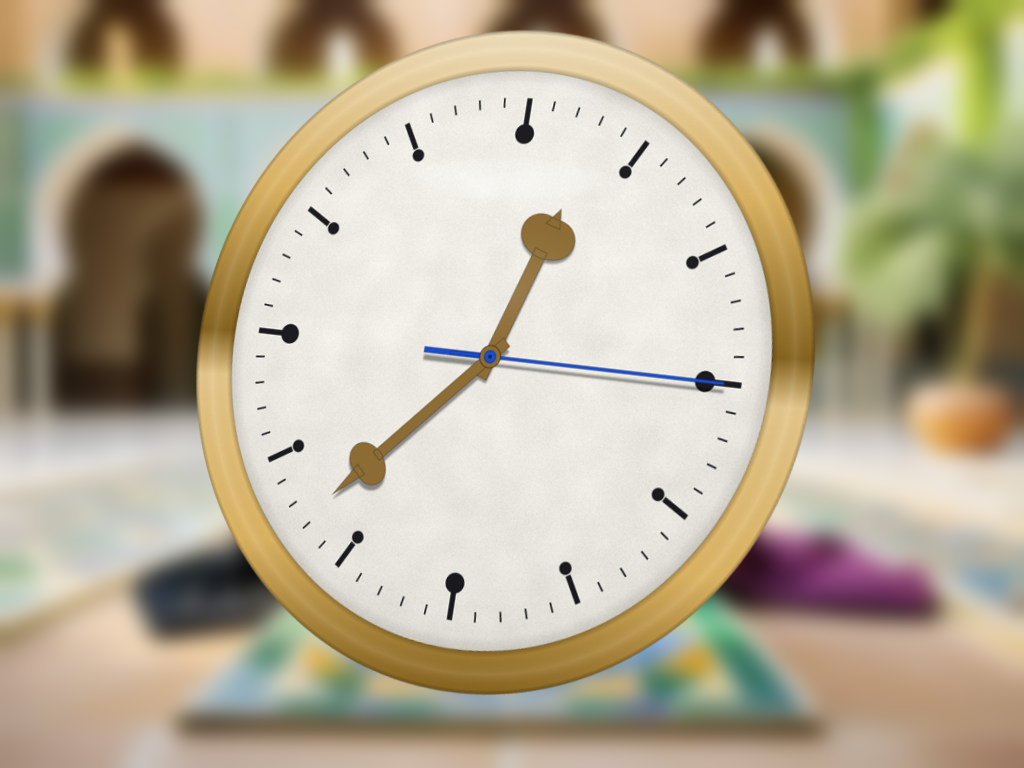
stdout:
**12:37:15**
